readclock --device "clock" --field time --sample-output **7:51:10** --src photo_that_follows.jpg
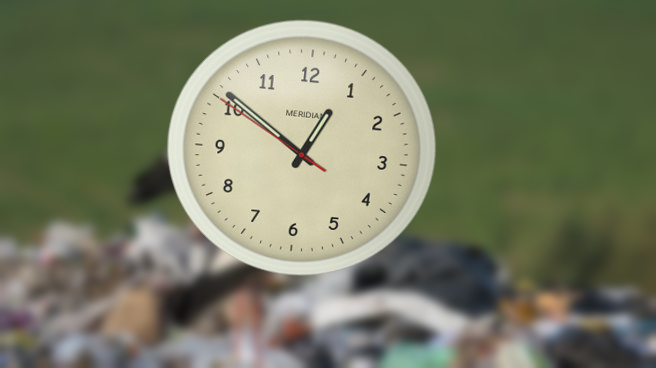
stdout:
**12:50:50**
